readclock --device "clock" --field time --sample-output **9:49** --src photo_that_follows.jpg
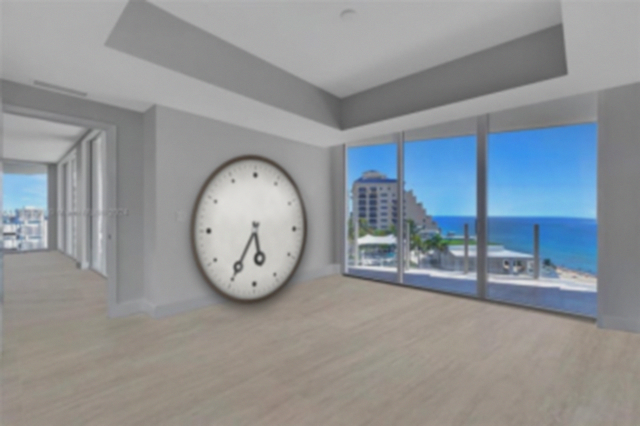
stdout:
**5:35**
